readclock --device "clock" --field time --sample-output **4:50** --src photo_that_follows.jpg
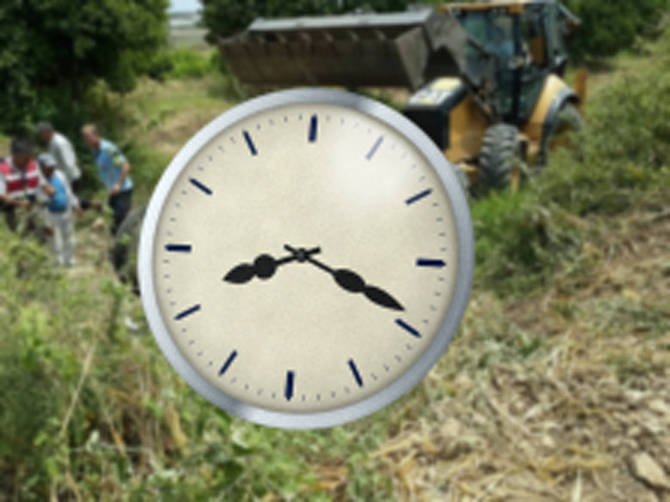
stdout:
**8:19**
